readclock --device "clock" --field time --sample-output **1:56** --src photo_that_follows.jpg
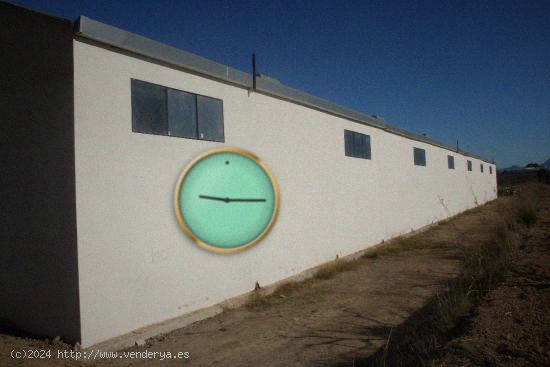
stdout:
**9:15**
